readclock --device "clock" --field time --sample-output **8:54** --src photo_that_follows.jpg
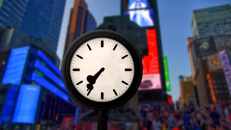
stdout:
**7:36**
